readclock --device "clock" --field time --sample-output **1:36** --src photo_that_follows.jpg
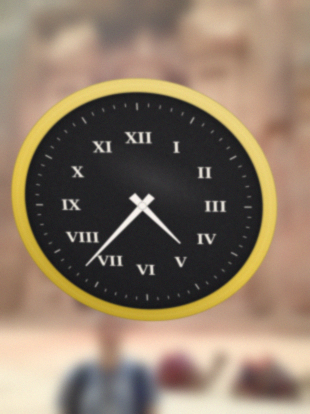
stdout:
**4:37**
